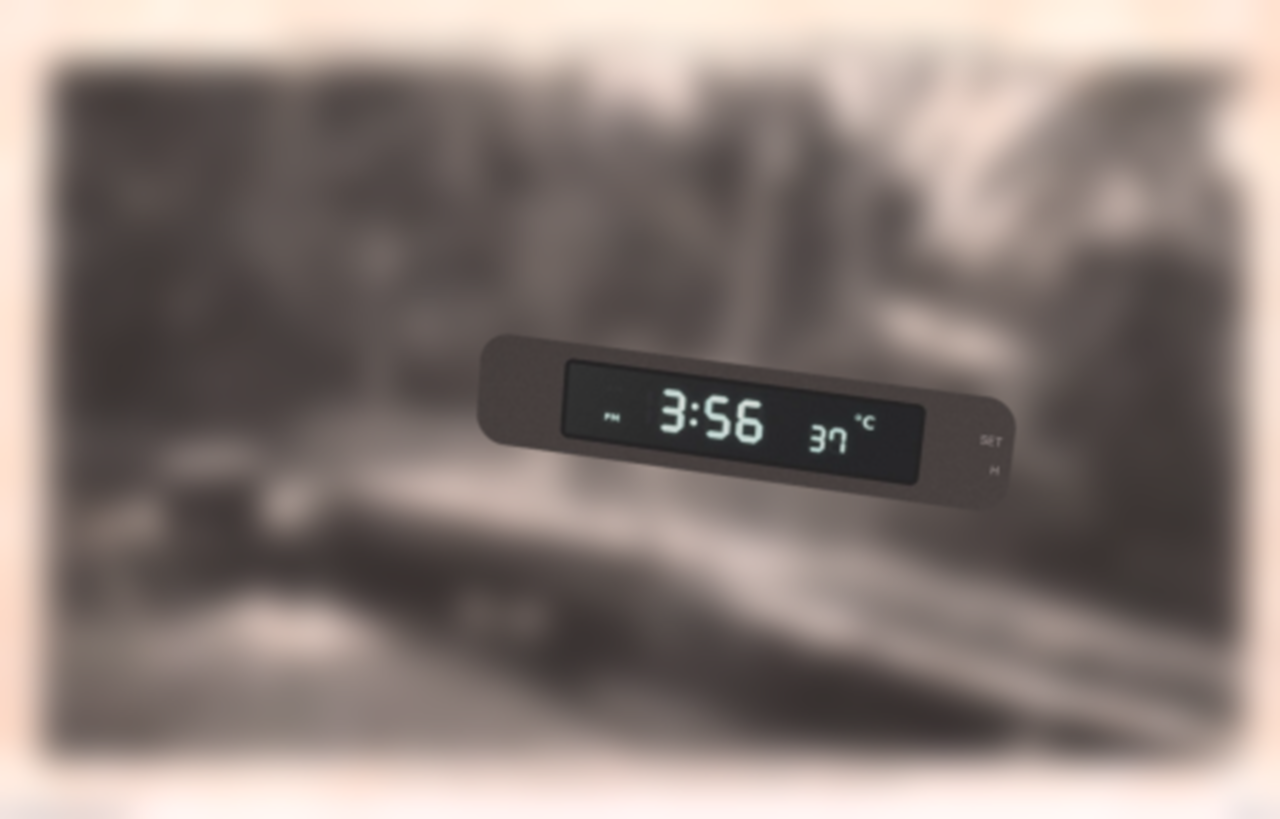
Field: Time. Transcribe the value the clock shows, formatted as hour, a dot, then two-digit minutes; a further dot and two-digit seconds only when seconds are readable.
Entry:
3.56
